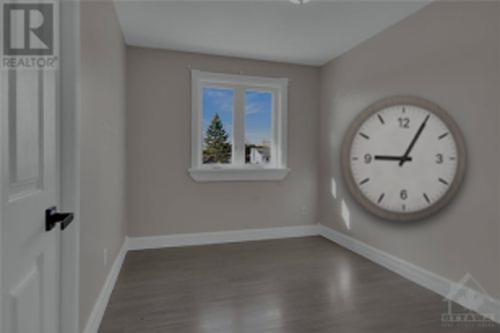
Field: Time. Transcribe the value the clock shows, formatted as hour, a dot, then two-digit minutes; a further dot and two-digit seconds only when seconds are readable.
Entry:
9.05
